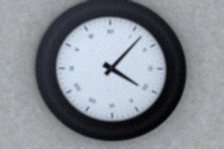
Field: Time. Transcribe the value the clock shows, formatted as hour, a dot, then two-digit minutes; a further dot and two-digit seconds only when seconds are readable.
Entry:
4.07
